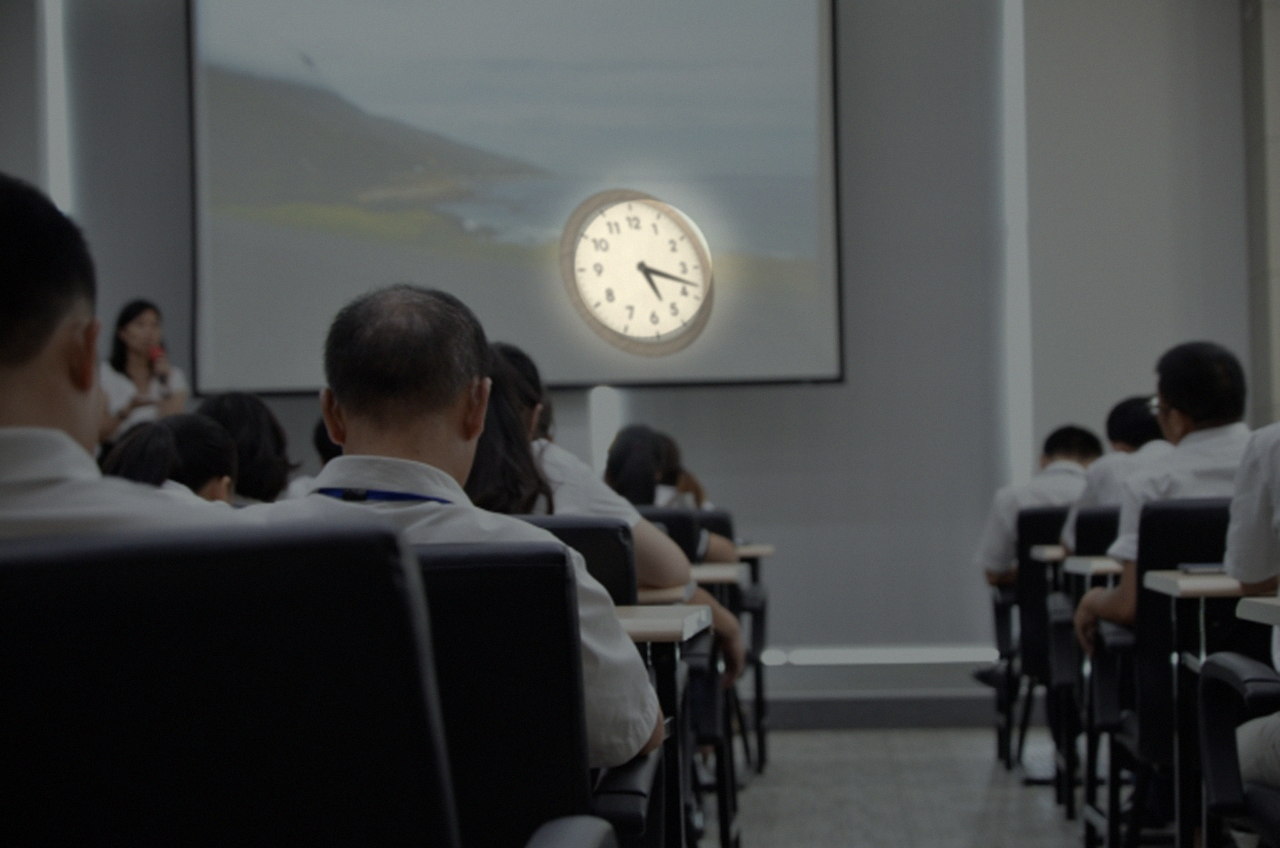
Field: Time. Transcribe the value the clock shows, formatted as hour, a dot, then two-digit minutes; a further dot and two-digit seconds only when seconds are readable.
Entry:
5.18
